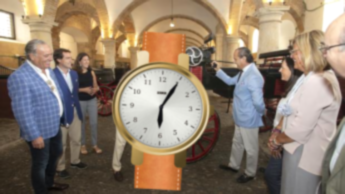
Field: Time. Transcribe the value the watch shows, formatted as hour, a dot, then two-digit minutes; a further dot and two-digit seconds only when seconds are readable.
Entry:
6.05
